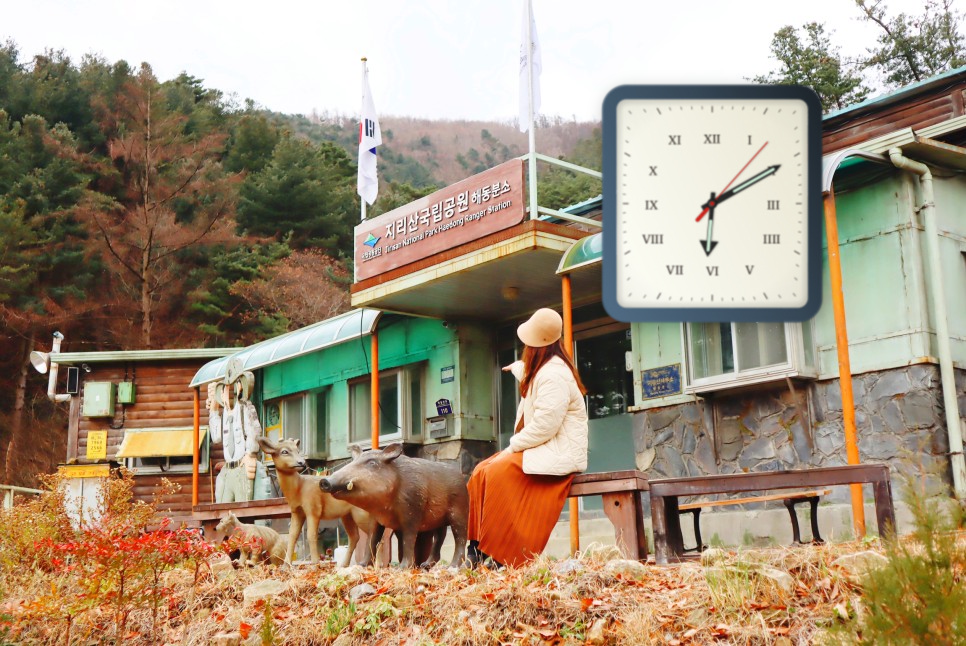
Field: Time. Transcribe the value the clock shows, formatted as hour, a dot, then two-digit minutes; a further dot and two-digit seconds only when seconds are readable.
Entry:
6.10.07
